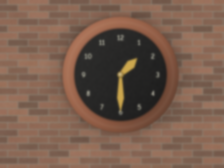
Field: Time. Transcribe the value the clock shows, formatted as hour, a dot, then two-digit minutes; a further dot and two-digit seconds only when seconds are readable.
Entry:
1.30
